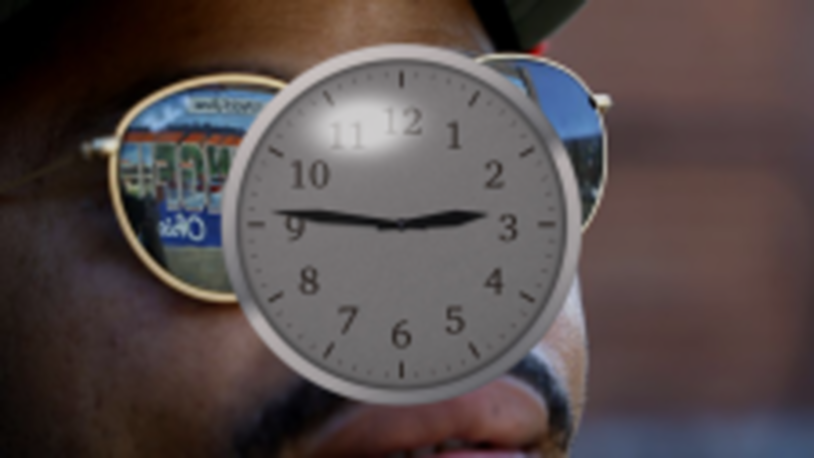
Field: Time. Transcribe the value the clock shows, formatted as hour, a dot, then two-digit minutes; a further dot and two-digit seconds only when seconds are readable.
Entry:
2.46
